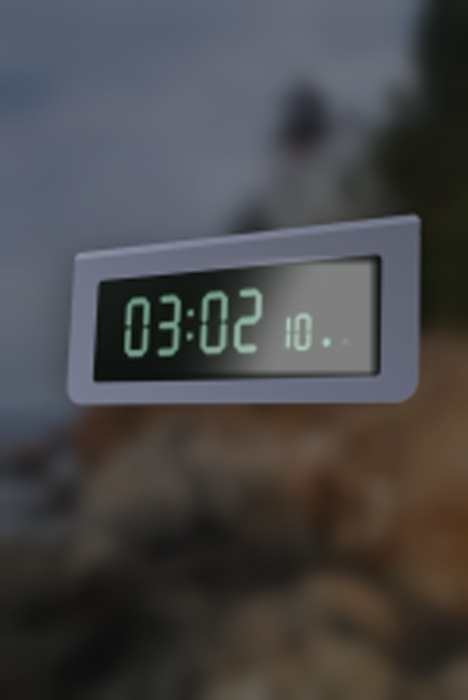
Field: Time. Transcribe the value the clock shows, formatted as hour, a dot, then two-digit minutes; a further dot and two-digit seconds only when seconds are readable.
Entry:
3.02.10
